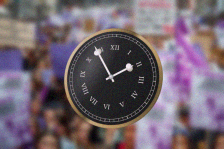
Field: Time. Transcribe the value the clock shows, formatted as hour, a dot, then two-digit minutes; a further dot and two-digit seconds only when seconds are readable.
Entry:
1.54
